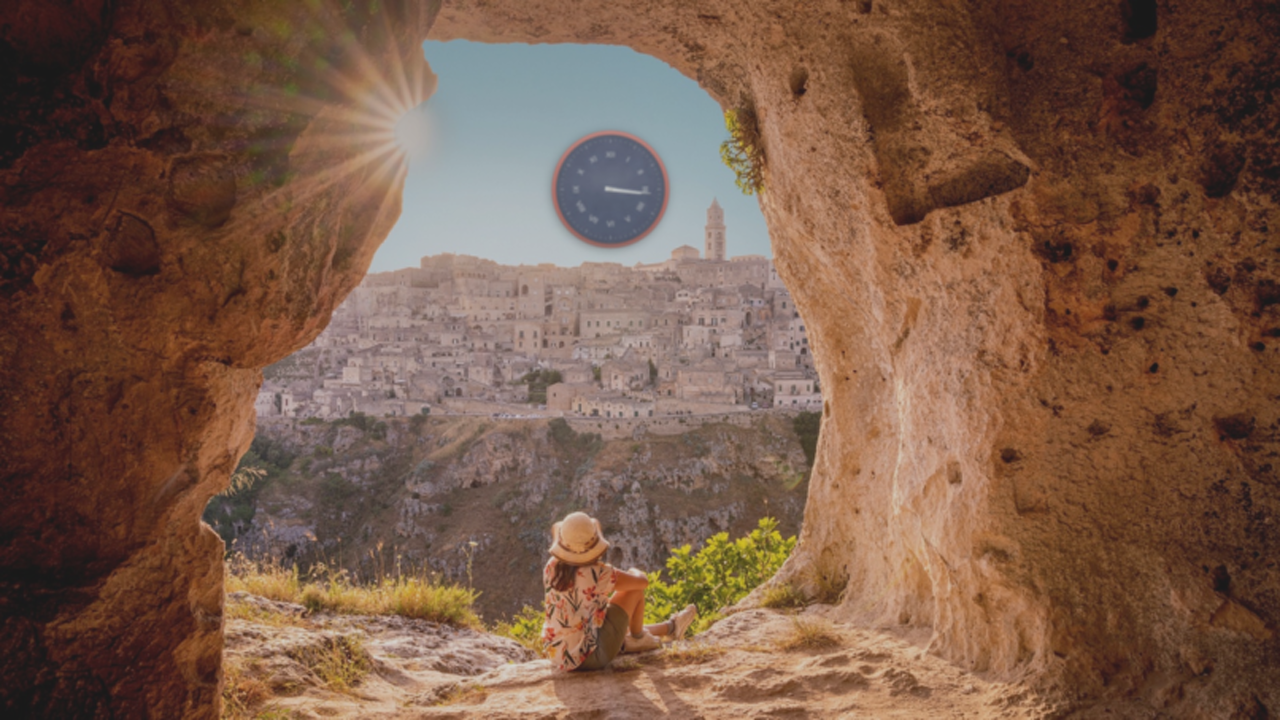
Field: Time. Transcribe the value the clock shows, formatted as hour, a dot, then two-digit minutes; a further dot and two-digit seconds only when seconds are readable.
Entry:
3.16
